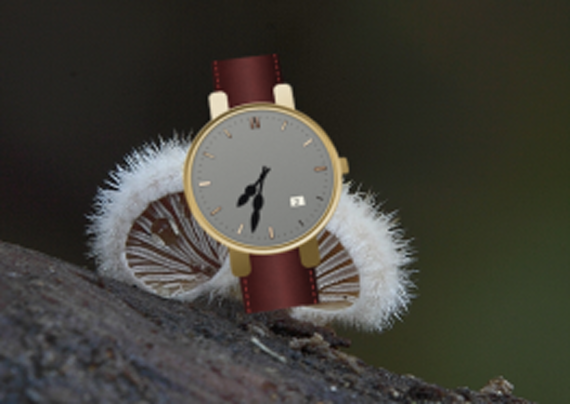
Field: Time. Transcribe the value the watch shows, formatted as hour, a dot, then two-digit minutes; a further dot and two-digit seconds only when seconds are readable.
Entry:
7.33
